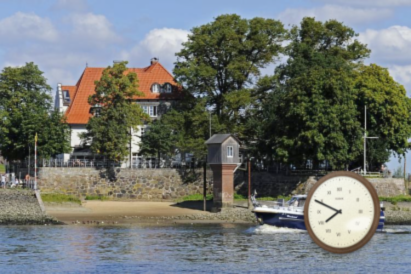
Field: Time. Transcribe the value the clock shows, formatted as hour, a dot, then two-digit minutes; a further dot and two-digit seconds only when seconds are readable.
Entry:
7.49
